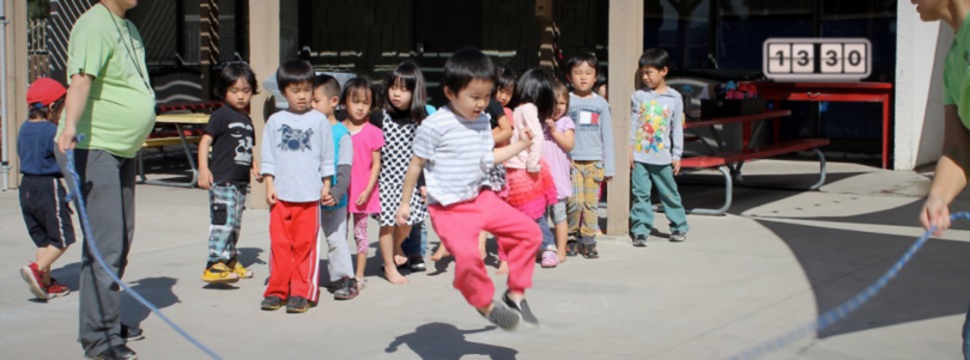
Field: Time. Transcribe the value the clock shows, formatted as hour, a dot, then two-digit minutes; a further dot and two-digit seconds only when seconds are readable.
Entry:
13.30
